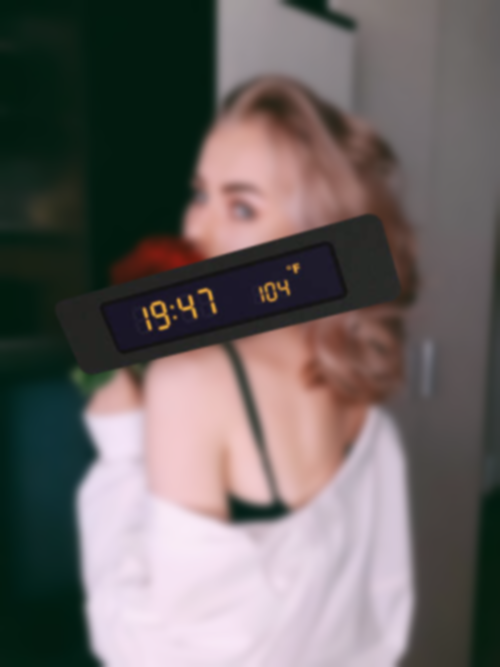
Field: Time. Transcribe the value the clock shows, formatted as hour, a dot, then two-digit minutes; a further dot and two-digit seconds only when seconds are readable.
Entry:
19.47
